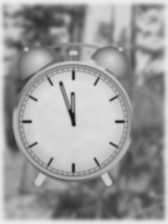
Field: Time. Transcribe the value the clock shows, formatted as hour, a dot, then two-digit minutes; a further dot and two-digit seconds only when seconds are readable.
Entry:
11.57
